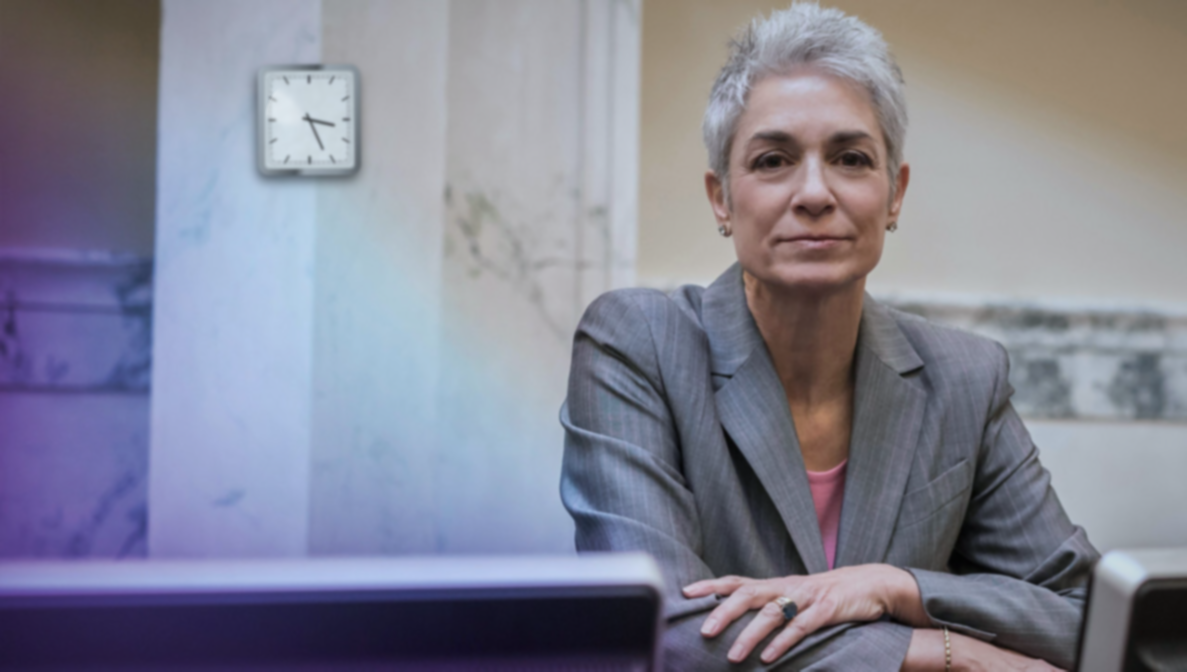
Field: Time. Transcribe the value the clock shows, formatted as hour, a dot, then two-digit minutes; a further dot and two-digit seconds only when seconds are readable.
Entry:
3.26
